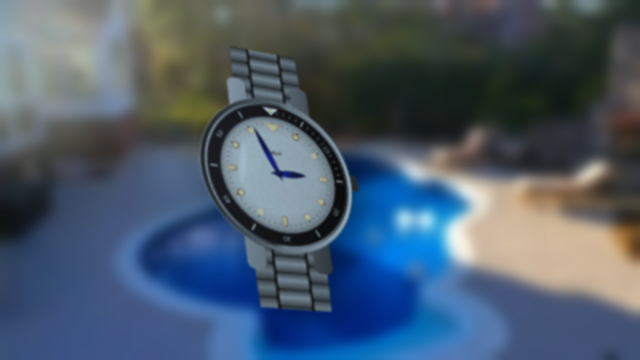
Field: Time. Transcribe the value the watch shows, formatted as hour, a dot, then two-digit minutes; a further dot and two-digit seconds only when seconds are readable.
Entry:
2.56
